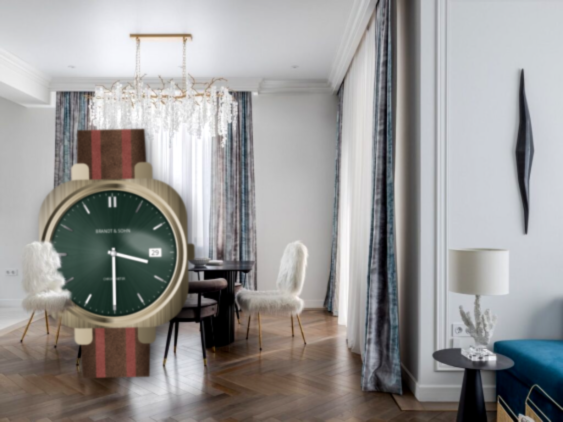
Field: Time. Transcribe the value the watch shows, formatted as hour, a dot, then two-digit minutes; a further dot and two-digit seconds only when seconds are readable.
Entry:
3.30
